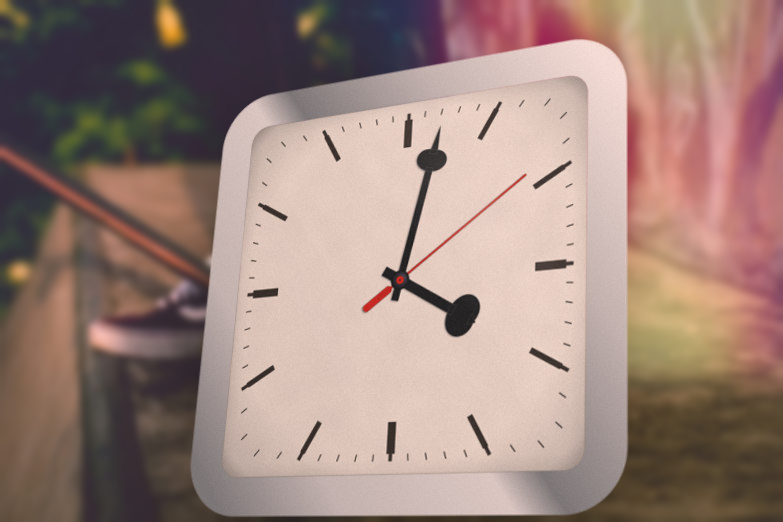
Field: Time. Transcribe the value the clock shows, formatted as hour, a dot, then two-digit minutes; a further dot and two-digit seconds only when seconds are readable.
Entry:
4.02.09
